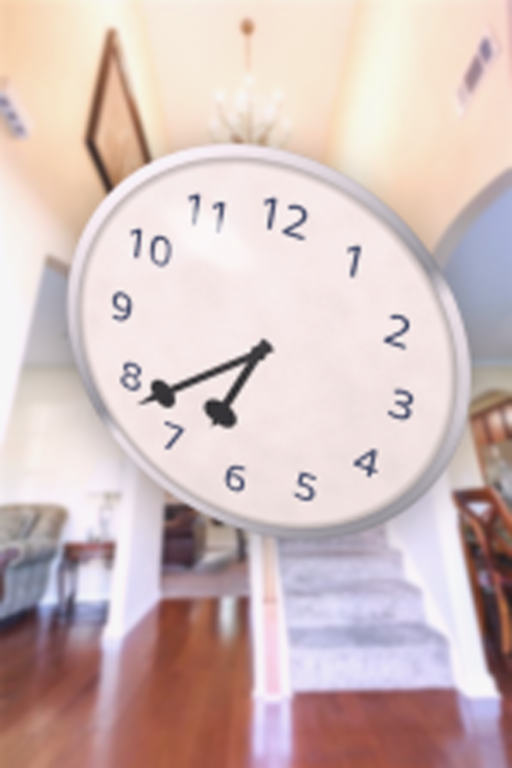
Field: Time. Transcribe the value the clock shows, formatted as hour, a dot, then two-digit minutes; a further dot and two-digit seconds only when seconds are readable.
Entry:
6.38
